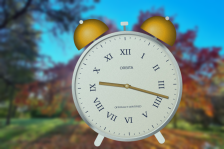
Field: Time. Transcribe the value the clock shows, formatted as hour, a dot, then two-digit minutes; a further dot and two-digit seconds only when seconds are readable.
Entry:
9.18
